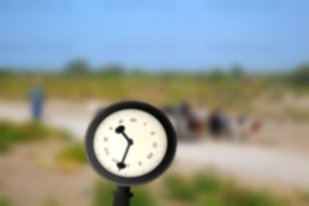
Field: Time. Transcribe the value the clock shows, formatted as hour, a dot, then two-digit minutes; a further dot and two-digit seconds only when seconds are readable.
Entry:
10.32
